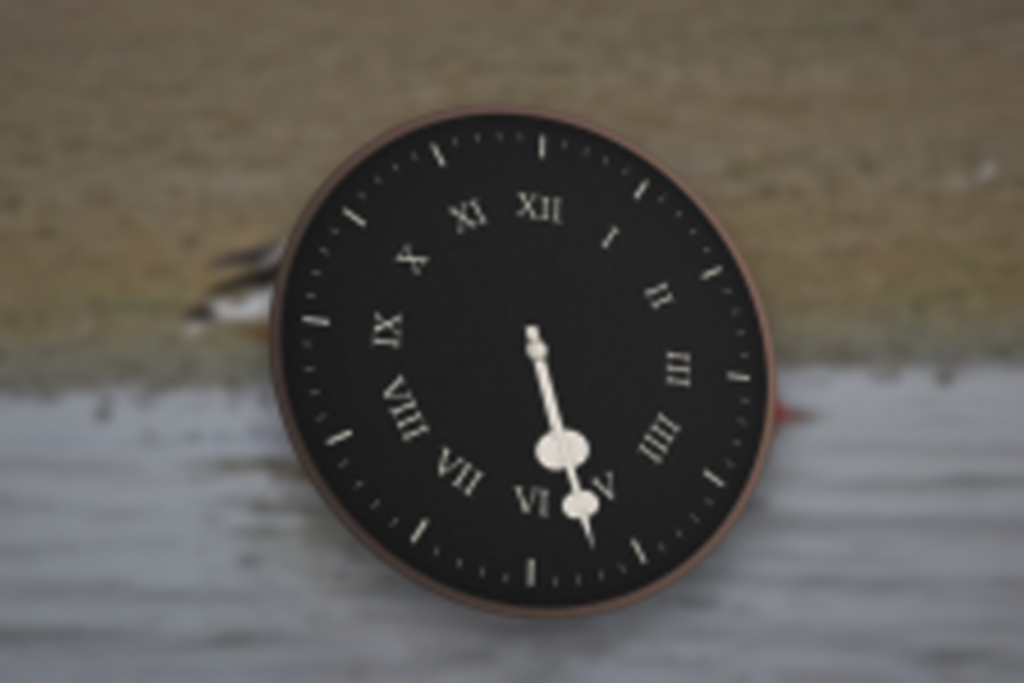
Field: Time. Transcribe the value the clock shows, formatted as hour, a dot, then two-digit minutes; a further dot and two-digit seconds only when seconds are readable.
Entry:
5.27
